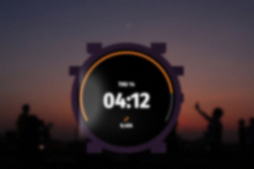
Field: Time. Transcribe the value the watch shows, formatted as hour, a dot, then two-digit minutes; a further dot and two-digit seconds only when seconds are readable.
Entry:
4.12
